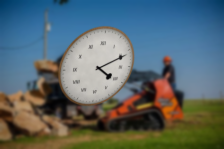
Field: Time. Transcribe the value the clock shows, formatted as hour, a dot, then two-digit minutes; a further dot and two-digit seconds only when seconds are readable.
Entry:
4.11
